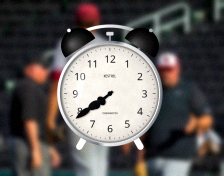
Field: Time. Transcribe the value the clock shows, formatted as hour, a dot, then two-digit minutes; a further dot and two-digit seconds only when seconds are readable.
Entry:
7.39
